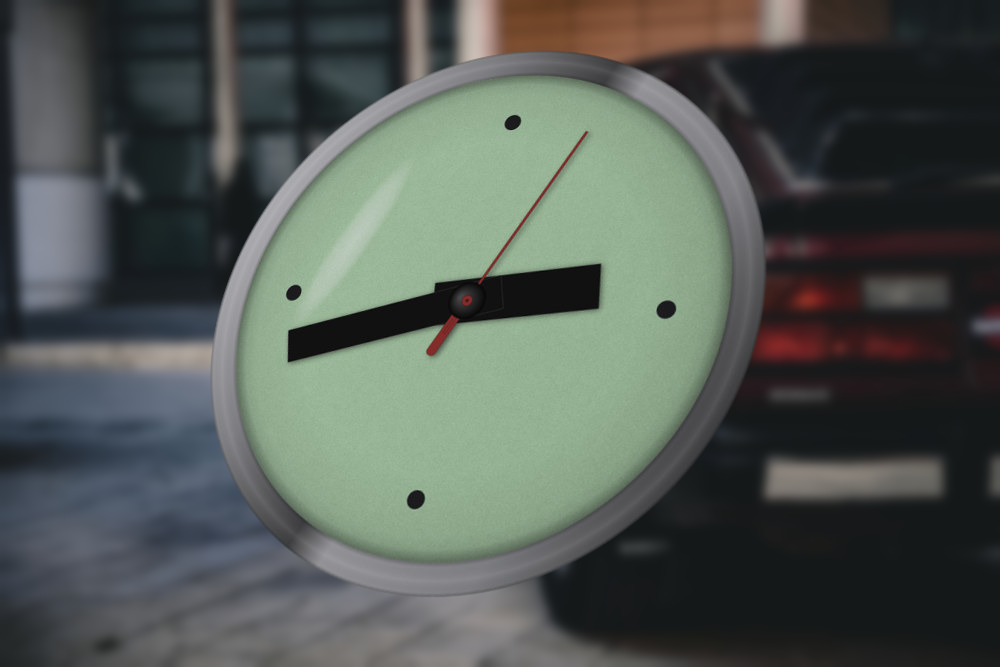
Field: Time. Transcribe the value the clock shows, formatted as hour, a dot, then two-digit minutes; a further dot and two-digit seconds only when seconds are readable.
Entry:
2.42.04
